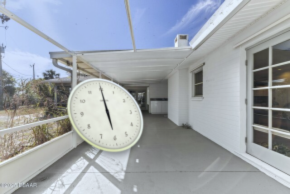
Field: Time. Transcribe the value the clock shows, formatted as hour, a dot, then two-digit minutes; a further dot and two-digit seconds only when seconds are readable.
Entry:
6.00
